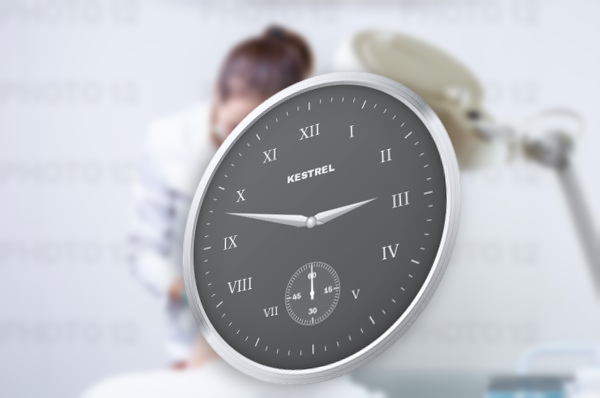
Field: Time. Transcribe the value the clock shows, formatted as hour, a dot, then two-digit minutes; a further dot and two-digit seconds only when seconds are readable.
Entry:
2.48
